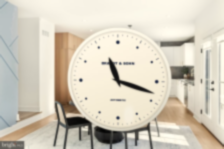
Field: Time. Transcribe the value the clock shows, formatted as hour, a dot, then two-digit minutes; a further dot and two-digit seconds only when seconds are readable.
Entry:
11.18
